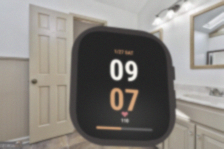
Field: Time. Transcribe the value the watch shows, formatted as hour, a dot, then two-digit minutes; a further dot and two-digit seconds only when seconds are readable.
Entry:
9.07
